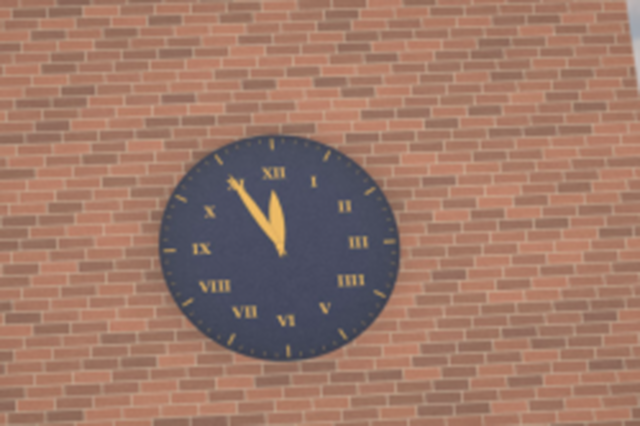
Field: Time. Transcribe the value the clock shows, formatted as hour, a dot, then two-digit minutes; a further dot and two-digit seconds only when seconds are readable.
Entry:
11.55
